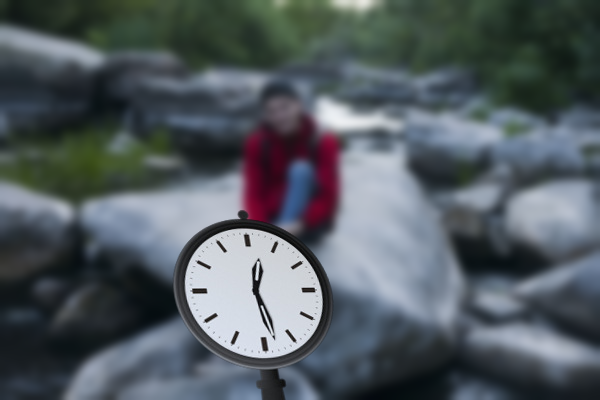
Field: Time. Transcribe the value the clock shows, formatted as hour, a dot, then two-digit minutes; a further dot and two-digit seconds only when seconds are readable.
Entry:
12.28
